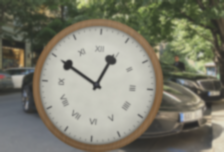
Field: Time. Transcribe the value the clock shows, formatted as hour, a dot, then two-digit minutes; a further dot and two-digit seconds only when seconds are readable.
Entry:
12.50
